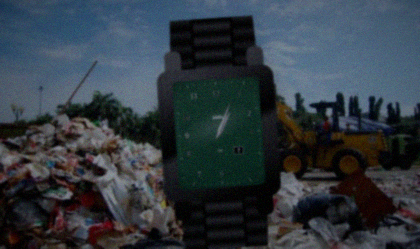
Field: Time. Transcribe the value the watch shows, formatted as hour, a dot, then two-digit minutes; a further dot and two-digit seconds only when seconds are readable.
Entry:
1.04
